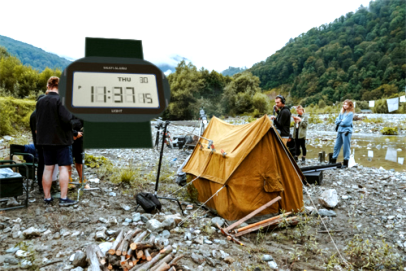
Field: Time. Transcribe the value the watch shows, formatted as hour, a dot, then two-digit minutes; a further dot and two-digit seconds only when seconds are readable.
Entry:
11.37.15
